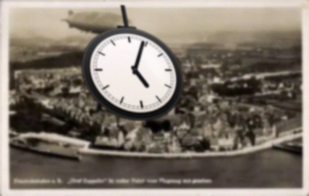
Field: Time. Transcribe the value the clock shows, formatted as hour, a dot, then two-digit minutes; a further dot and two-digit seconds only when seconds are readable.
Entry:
5.04
